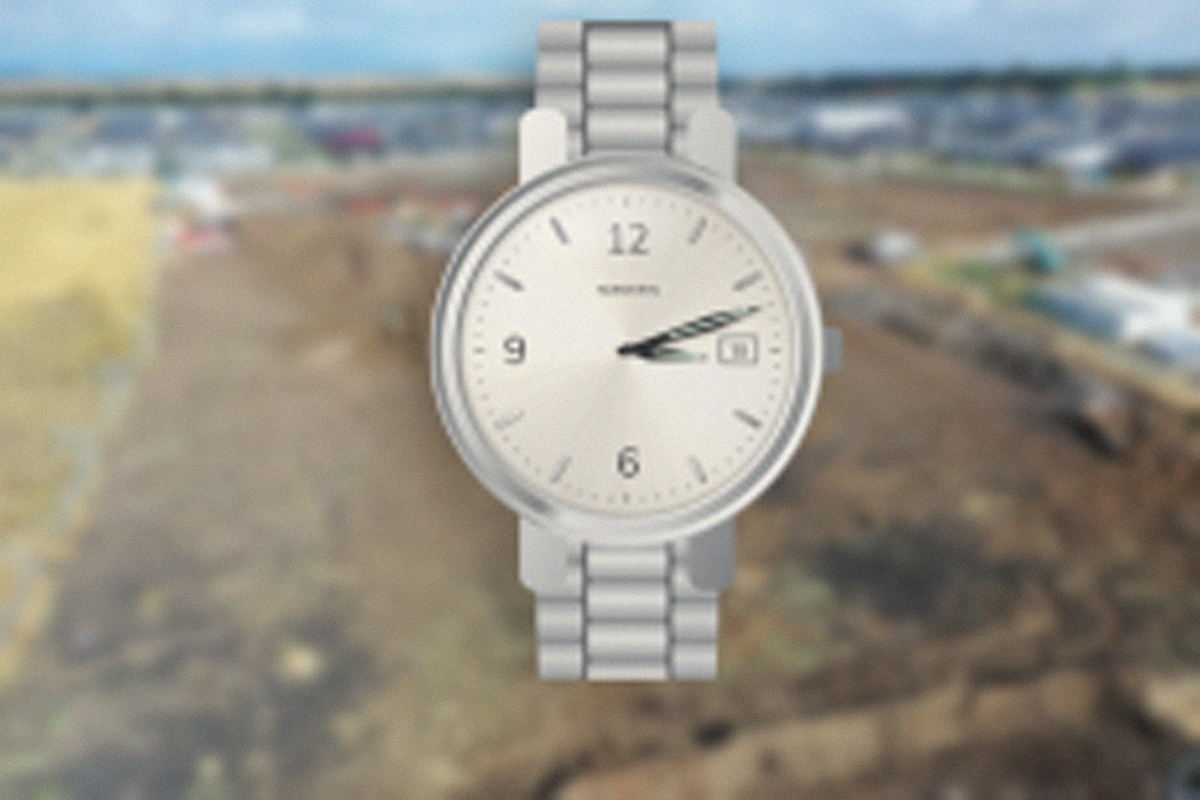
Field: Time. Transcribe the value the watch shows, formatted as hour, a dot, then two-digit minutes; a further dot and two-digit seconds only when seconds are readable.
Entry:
3.12
